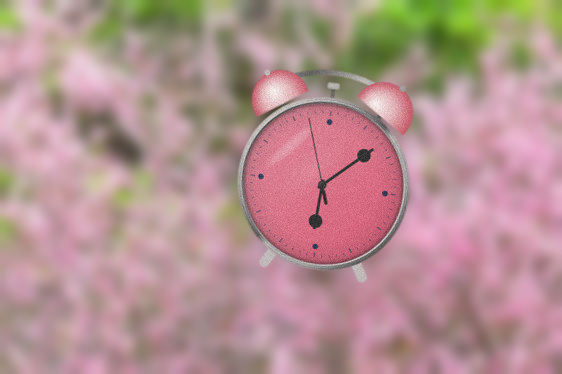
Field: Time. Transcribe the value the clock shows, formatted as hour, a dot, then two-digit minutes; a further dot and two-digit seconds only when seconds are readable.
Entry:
6.07.57
